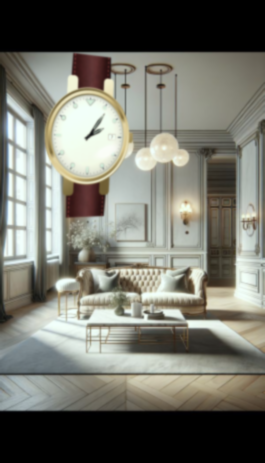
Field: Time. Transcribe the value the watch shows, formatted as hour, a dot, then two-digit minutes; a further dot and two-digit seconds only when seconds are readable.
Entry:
2.06
